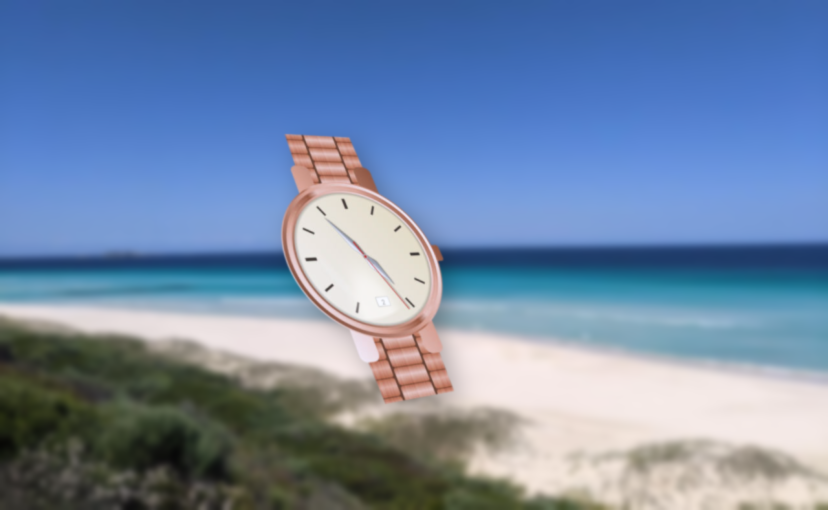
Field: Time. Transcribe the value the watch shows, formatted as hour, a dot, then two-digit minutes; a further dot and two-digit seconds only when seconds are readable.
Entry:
4.54.26
